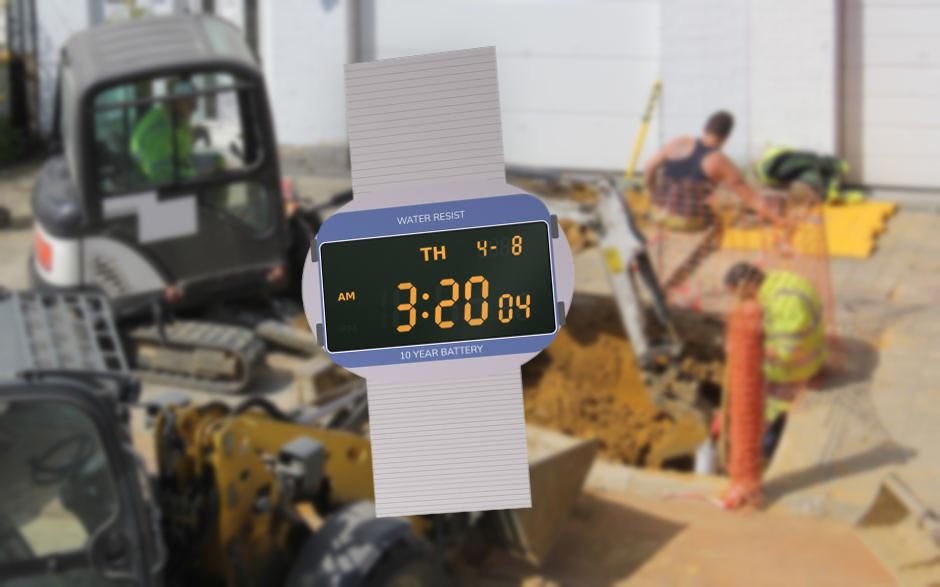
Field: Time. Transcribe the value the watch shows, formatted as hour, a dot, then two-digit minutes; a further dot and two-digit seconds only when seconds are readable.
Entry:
3.20.04
